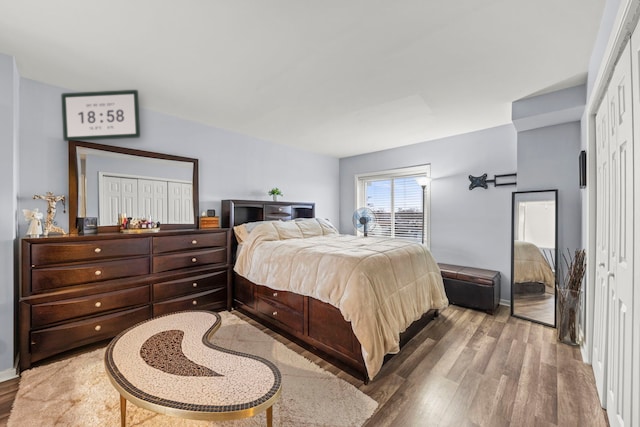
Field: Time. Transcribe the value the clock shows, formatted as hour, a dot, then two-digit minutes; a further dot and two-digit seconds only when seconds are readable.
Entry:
18.58
